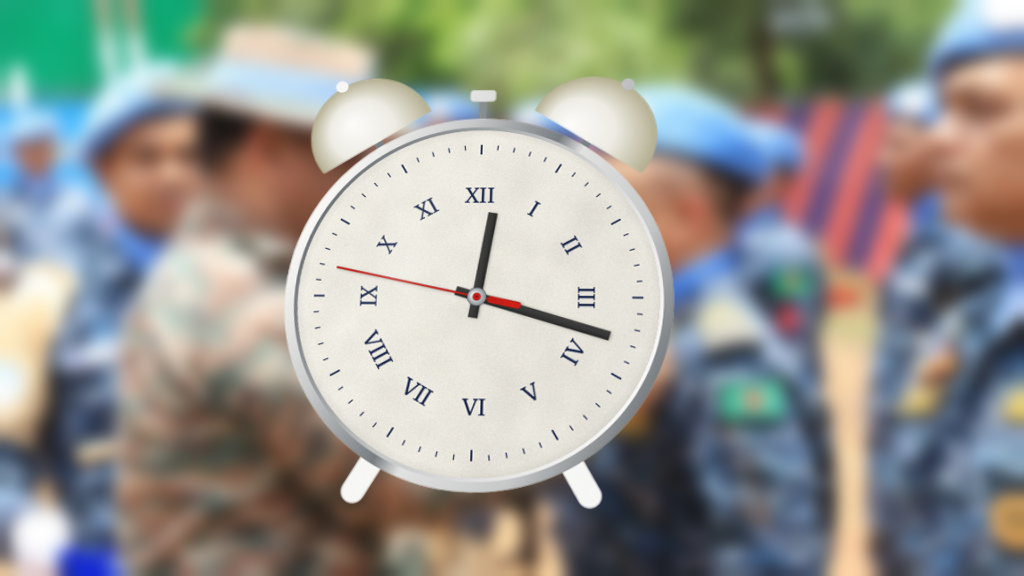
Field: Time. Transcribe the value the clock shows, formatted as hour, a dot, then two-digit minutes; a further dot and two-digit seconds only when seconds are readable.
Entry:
12.17.47
